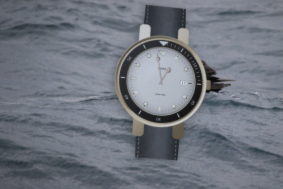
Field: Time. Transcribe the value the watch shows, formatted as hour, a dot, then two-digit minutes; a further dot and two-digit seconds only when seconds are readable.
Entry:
12.58
